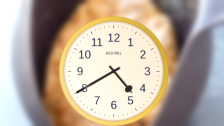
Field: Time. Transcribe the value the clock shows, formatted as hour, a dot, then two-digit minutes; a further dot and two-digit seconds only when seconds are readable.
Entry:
4.40
